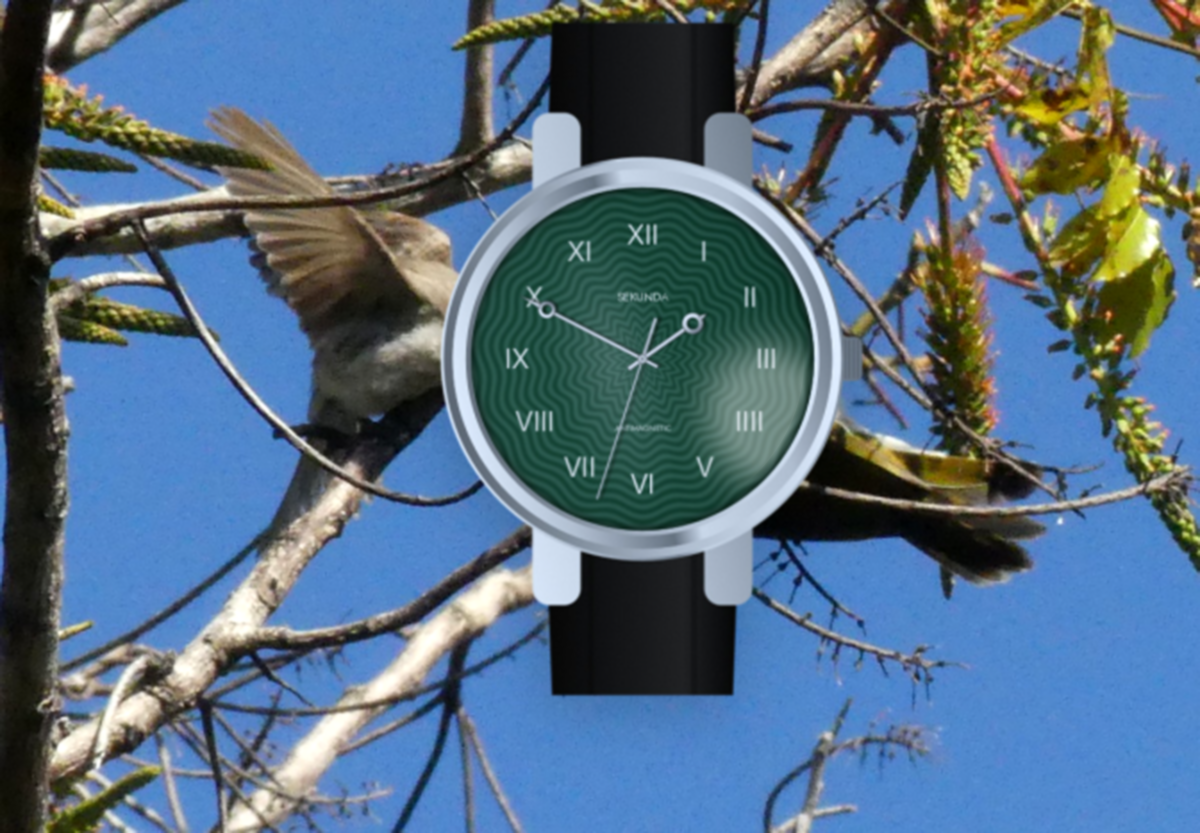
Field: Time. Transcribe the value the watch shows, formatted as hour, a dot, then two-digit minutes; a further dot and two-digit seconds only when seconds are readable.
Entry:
1.49.33
